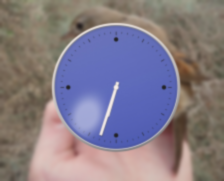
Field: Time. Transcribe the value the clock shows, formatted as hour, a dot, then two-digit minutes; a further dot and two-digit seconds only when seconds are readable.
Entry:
6.33
